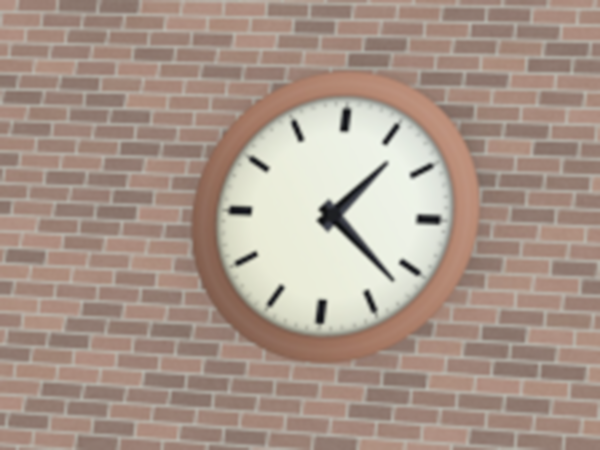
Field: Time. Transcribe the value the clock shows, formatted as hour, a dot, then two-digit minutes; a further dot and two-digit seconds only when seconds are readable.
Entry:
1.22
